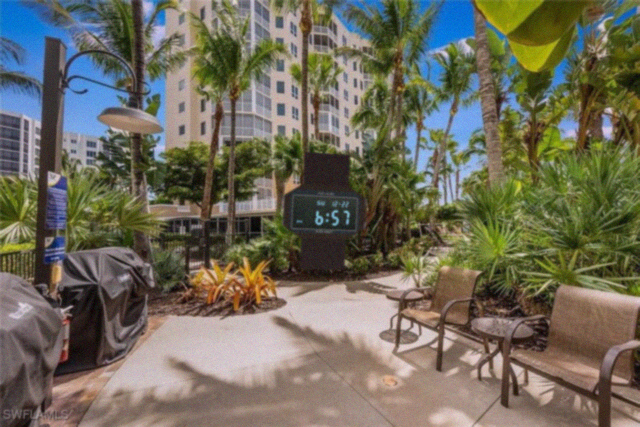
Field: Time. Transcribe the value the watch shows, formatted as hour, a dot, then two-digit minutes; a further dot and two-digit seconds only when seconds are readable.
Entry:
6.57
